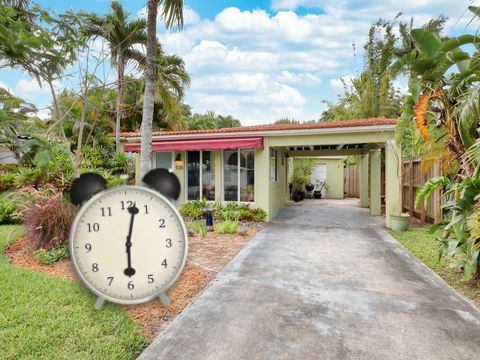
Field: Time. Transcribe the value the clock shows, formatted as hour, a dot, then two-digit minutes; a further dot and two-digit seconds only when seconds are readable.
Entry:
6.02
